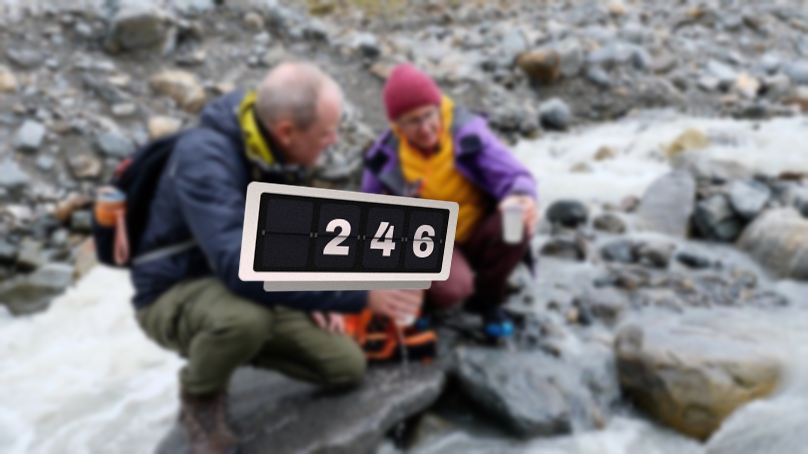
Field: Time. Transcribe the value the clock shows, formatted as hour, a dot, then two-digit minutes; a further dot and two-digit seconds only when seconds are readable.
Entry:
2.46
